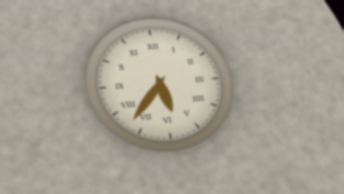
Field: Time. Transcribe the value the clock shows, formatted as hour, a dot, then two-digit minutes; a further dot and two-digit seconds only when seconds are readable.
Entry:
5.37
